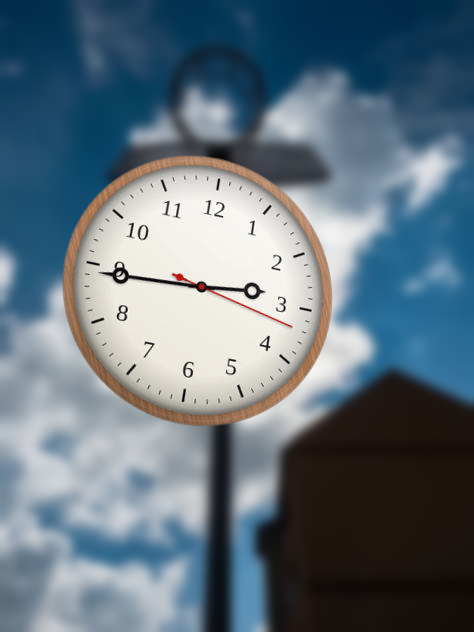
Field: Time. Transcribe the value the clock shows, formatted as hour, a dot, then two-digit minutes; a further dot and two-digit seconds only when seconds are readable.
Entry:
2.44.17
